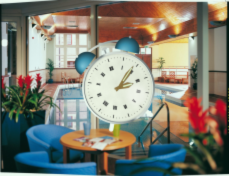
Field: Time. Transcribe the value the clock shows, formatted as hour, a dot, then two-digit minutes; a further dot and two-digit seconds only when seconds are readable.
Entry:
3.09
